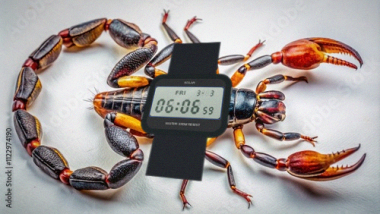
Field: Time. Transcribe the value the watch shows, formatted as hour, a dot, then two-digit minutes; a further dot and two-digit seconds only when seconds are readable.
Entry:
6.06.59
